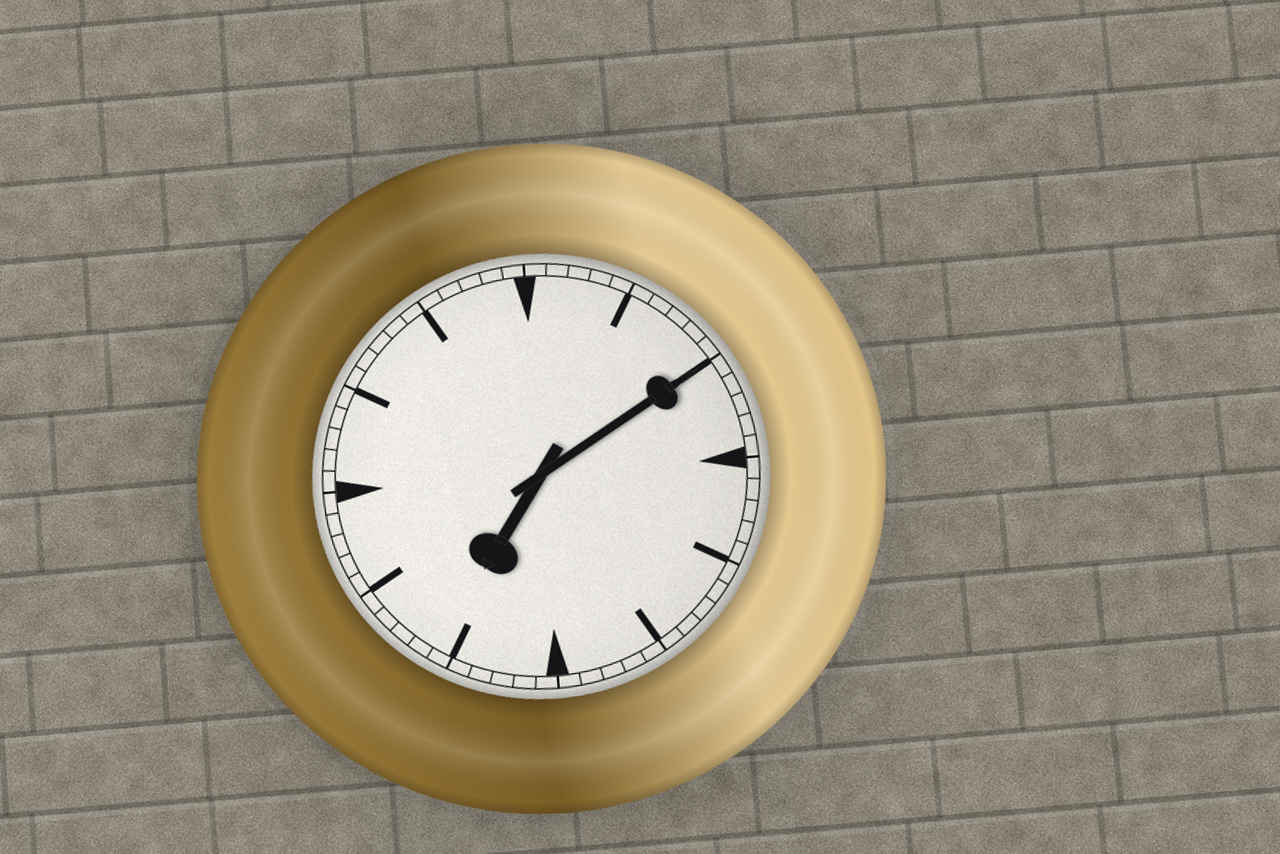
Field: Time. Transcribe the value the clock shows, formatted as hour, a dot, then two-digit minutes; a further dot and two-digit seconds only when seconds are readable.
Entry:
7.10
